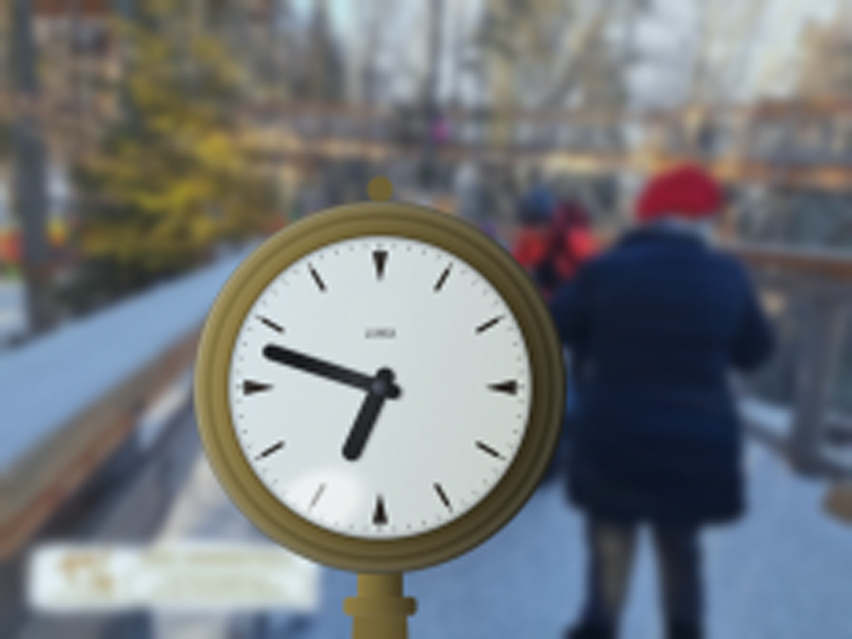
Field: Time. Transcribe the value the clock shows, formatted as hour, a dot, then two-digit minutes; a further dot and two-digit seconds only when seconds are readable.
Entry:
6.48
